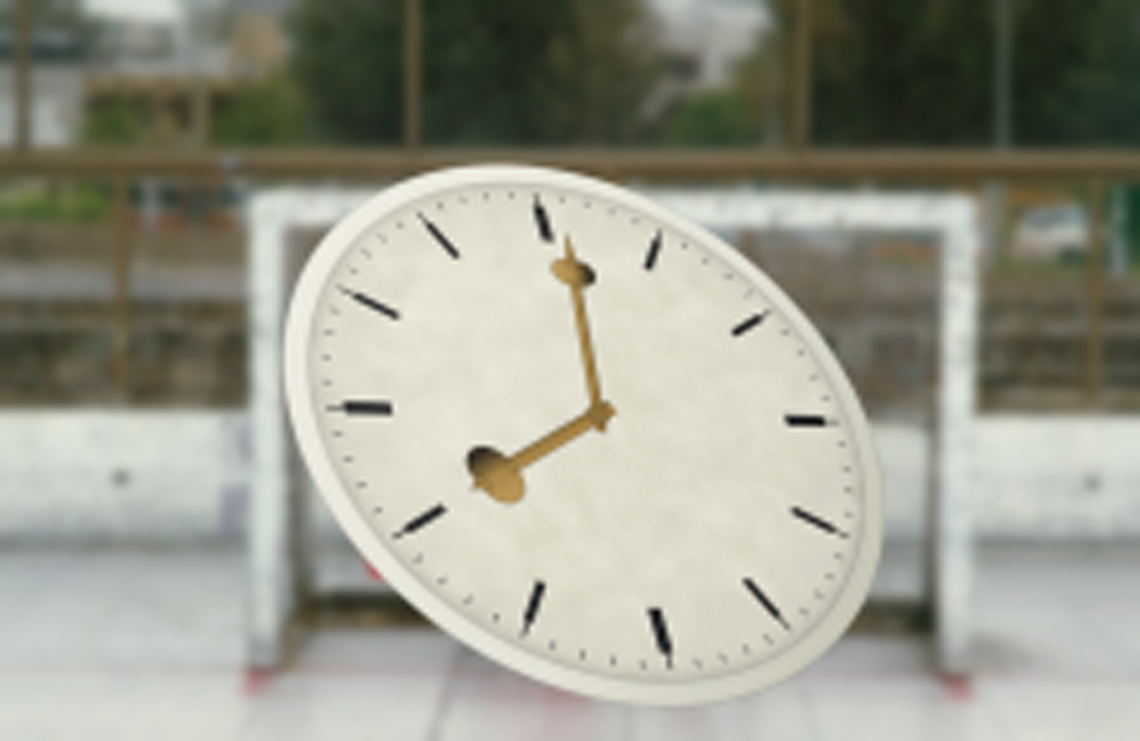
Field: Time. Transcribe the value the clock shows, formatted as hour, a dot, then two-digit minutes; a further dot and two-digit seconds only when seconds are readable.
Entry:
8.01
